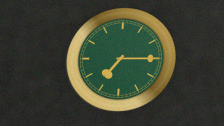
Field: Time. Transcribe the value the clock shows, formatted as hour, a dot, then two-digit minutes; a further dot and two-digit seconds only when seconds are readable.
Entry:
7.15
